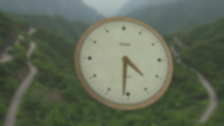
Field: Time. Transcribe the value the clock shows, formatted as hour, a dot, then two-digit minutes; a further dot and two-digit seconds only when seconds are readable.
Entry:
4.31
